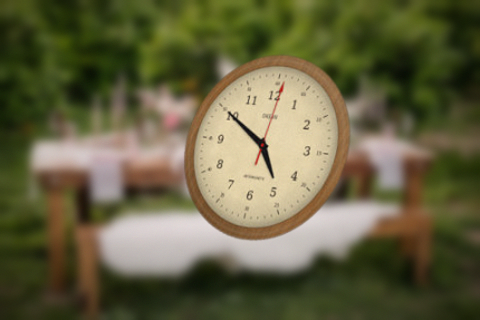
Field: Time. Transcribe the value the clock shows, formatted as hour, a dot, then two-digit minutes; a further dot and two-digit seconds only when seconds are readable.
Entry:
4.50.01
